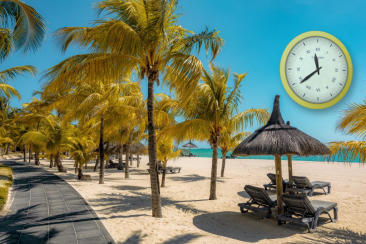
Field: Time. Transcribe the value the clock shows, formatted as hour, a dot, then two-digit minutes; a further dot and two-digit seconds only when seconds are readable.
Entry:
11.39
